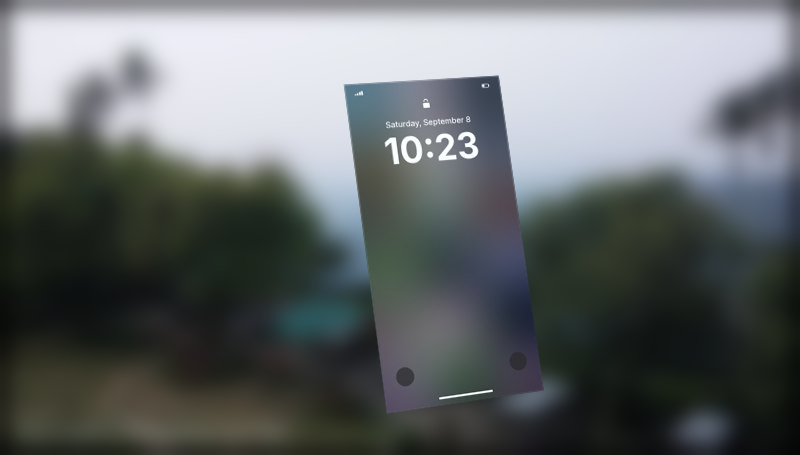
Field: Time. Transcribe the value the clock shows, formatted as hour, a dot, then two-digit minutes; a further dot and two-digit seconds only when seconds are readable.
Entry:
10.23
